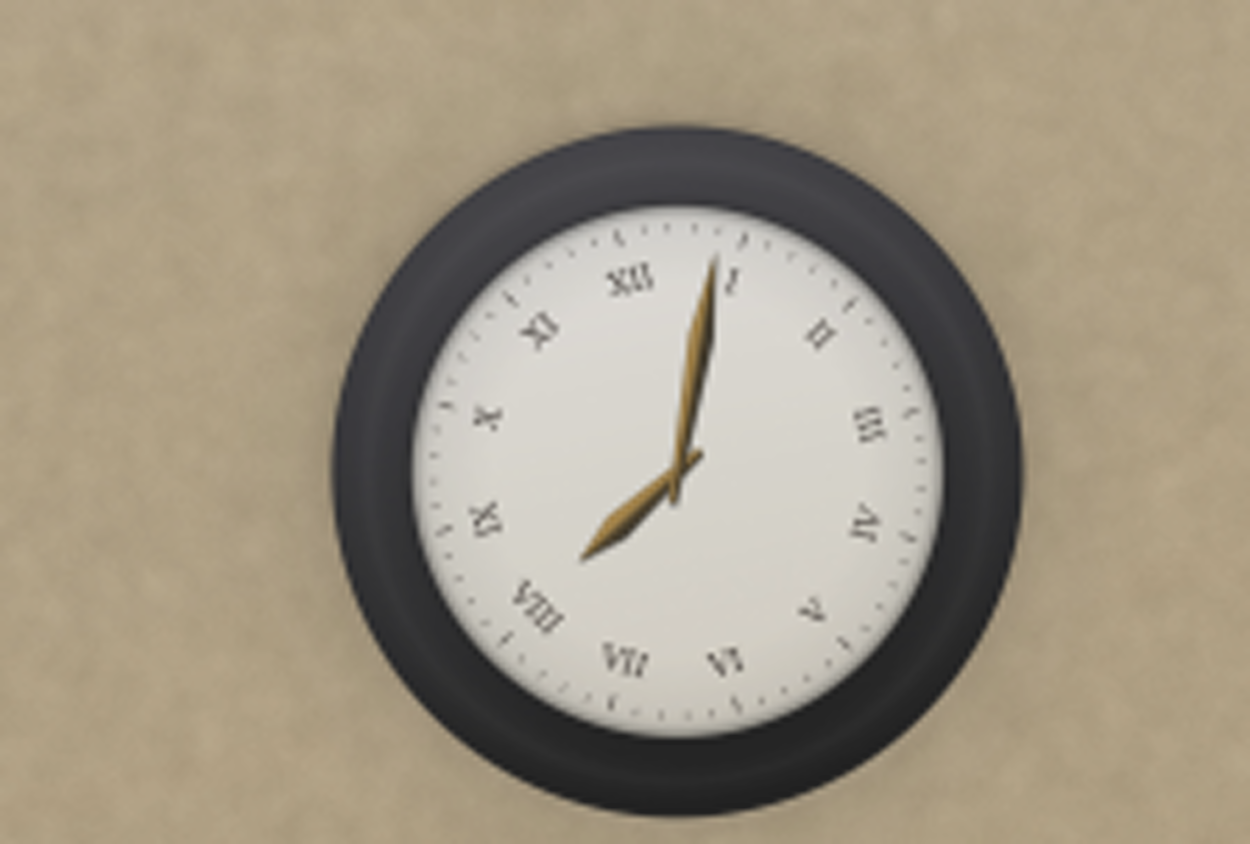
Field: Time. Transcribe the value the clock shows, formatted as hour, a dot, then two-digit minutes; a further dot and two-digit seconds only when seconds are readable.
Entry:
8.04
